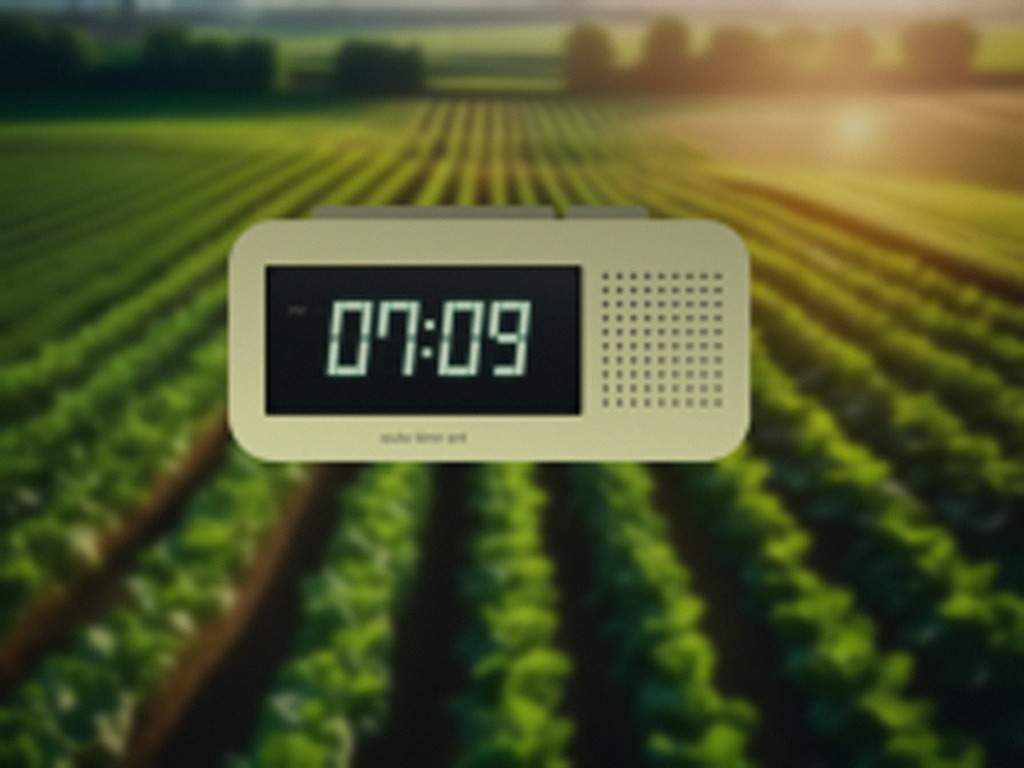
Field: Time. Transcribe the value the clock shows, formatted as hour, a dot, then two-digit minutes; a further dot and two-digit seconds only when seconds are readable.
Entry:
7.09
